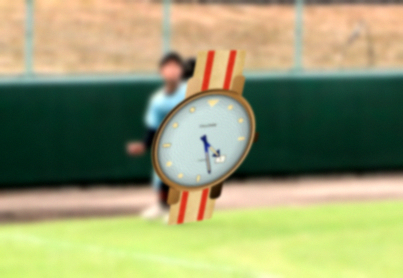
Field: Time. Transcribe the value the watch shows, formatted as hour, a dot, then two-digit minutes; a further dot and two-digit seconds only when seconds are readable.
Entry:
4.27
